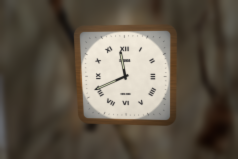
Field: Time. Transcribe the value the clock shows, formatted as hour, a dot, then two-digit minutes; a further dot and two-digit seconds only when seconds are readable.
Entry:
11.41
